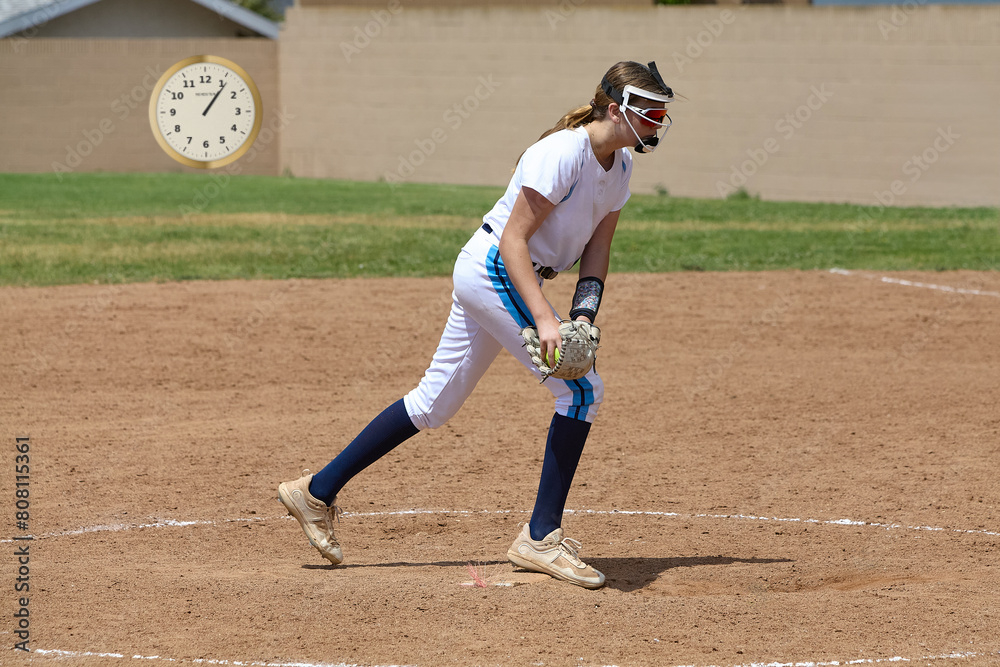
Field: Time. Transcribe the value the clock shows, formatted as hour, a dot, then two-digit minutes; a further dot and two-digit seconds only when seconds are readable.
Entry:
1.06
